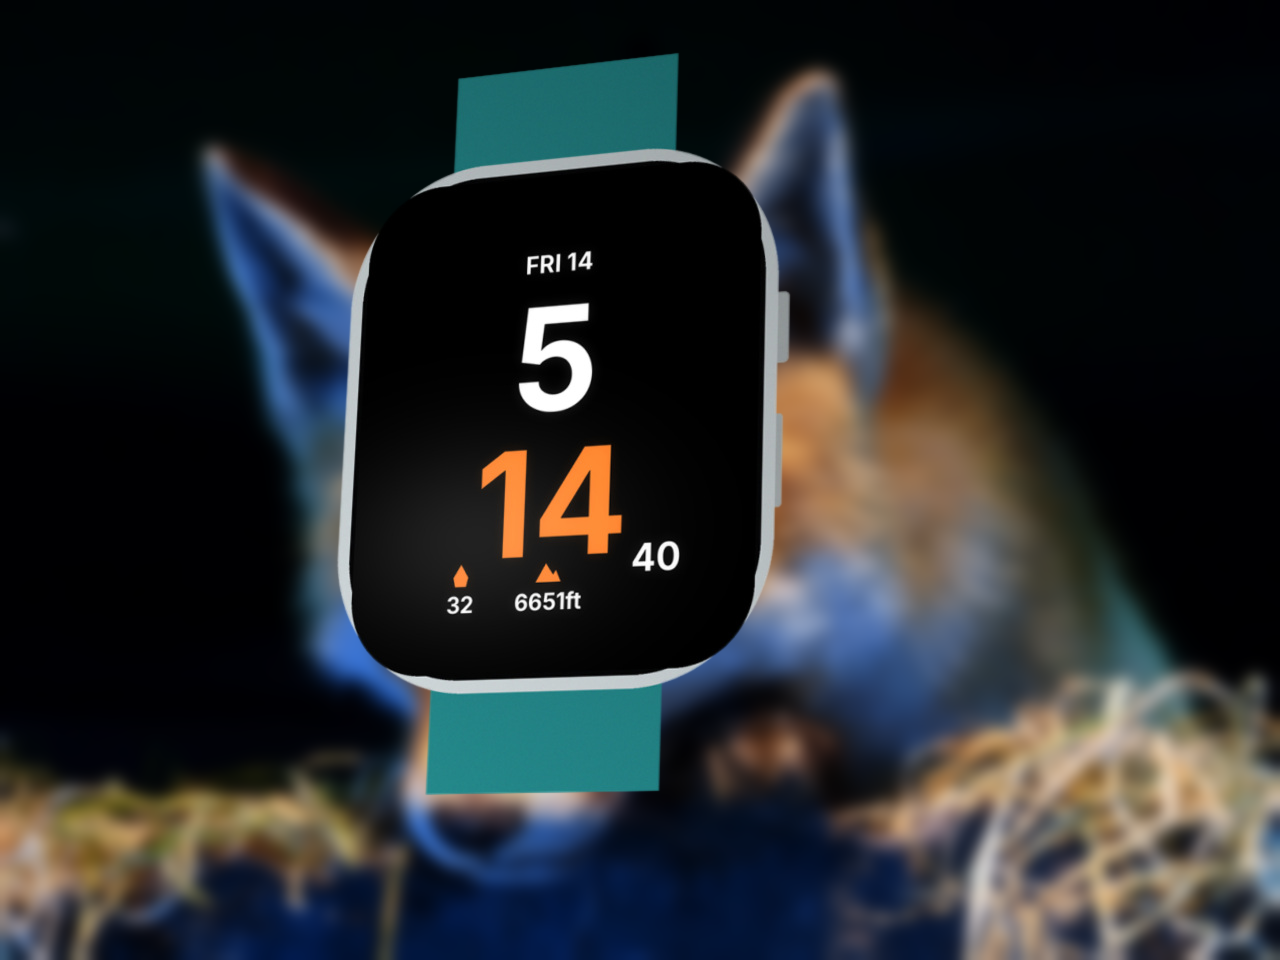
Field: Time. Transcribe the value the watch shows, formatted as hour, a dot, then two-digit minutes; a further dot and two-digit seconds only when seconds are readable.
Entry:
5.14.40
